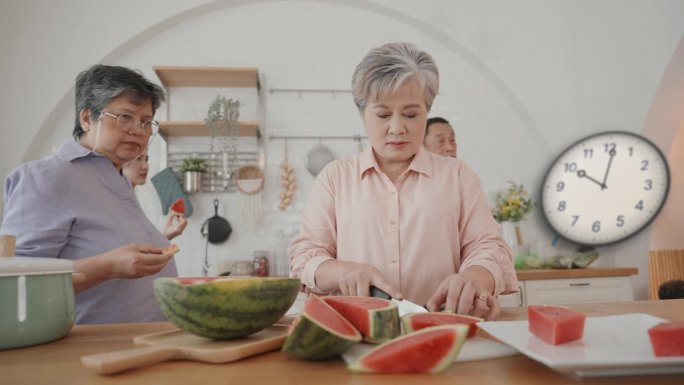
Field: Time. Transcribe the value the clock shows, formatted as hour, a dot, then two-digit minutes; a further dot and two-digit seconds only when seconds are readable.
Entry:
10.01
